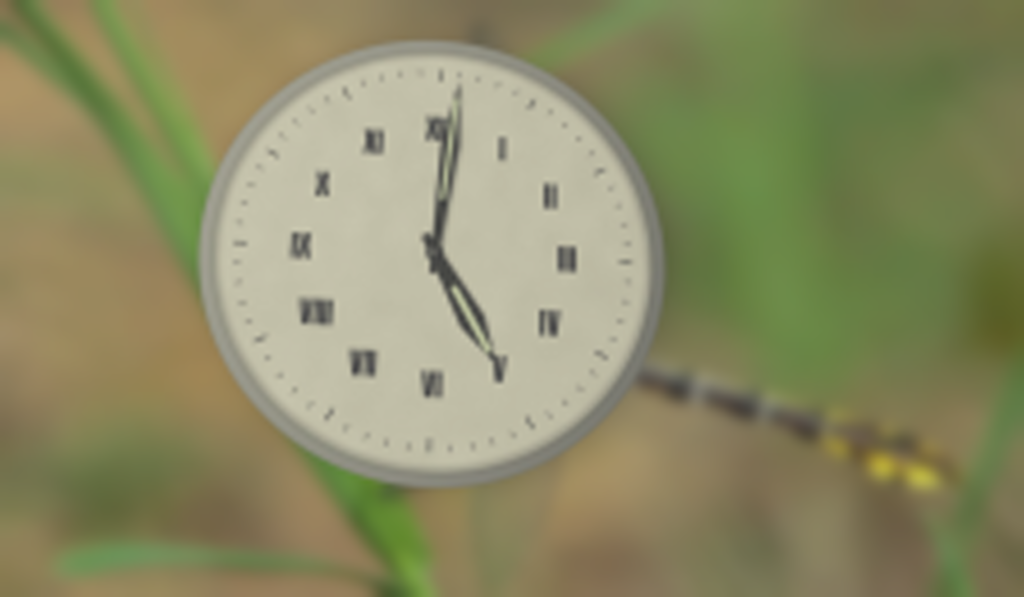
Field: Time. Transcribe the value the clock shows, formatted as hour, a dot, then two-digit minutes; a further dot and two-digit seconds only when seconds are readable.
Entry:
5.01
